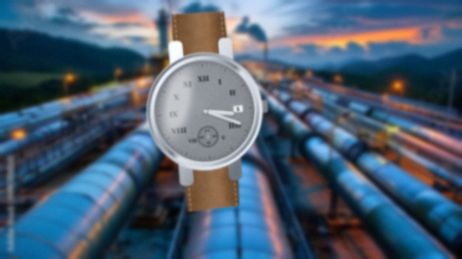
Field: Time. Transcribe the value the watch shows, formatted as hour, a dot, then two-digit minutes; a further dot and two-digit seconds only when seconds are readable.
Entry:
3.19
